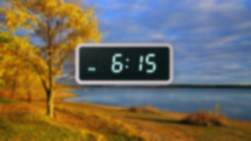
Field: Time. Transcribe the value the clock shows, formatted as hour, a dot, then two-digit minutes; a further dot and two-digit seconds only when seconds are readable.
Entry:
6.15
